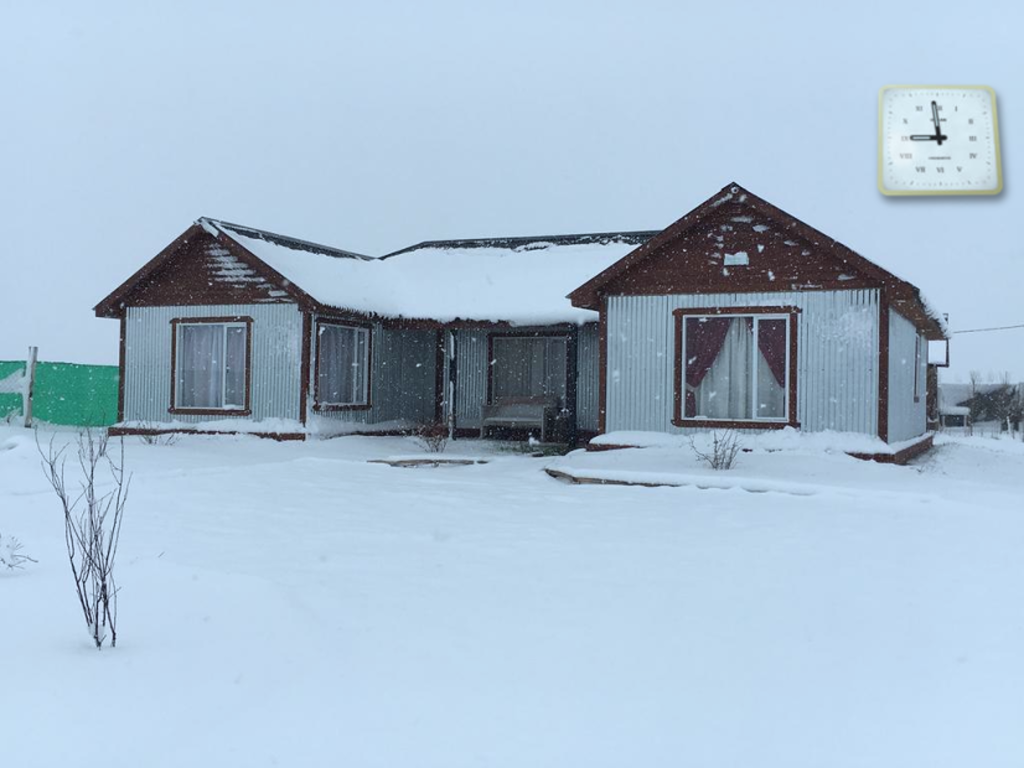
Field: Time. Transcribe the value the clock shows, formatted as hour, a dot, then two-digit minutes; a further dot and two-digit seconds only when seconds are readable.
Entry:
8.59
